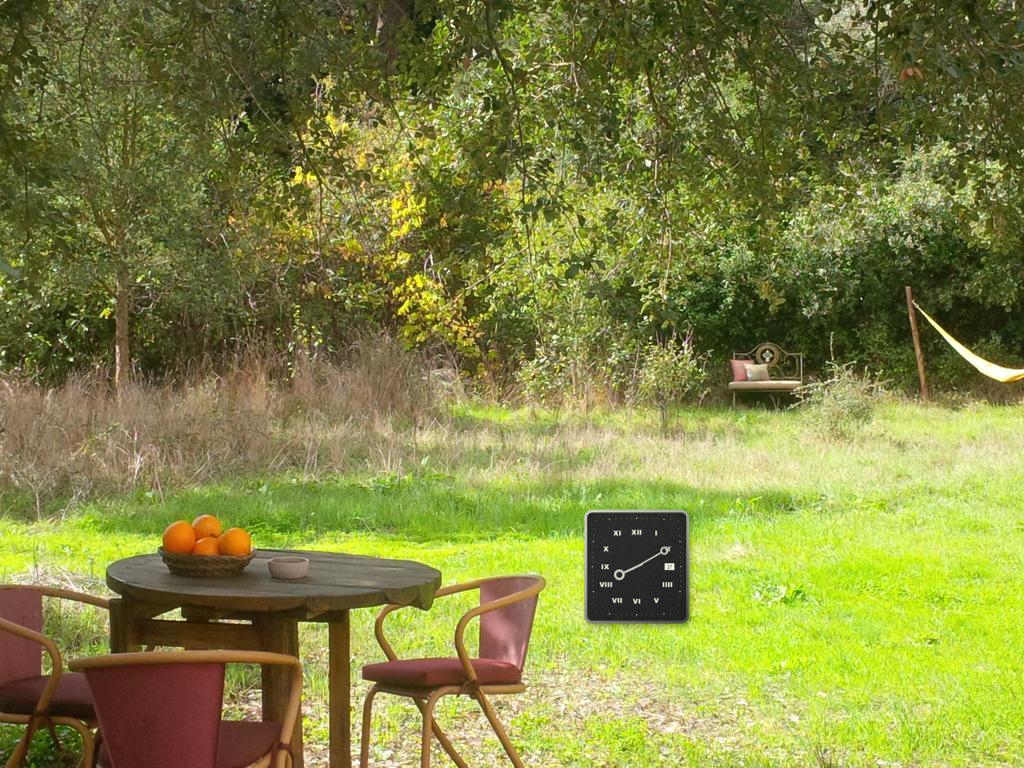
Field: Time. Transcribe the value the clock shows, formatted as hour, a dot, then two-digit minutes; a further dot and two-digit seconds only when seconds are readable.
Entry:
8.10
